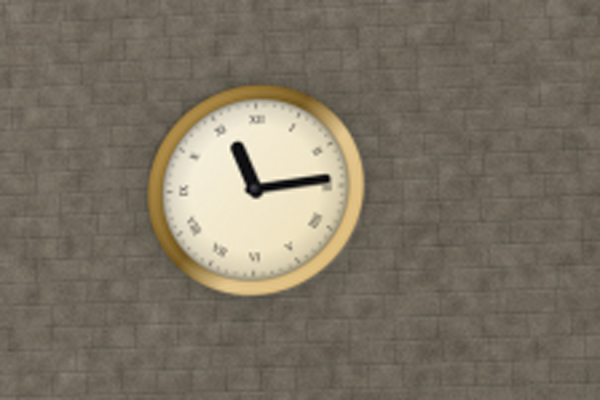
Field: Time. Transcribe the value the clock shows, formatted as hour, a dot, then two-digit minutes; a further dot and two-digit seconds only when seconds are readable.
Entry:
11.14
